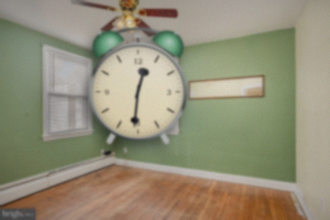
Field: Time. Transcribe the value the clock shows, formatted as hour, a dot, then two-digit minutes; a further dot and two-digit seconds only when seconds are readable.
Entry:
12.31
